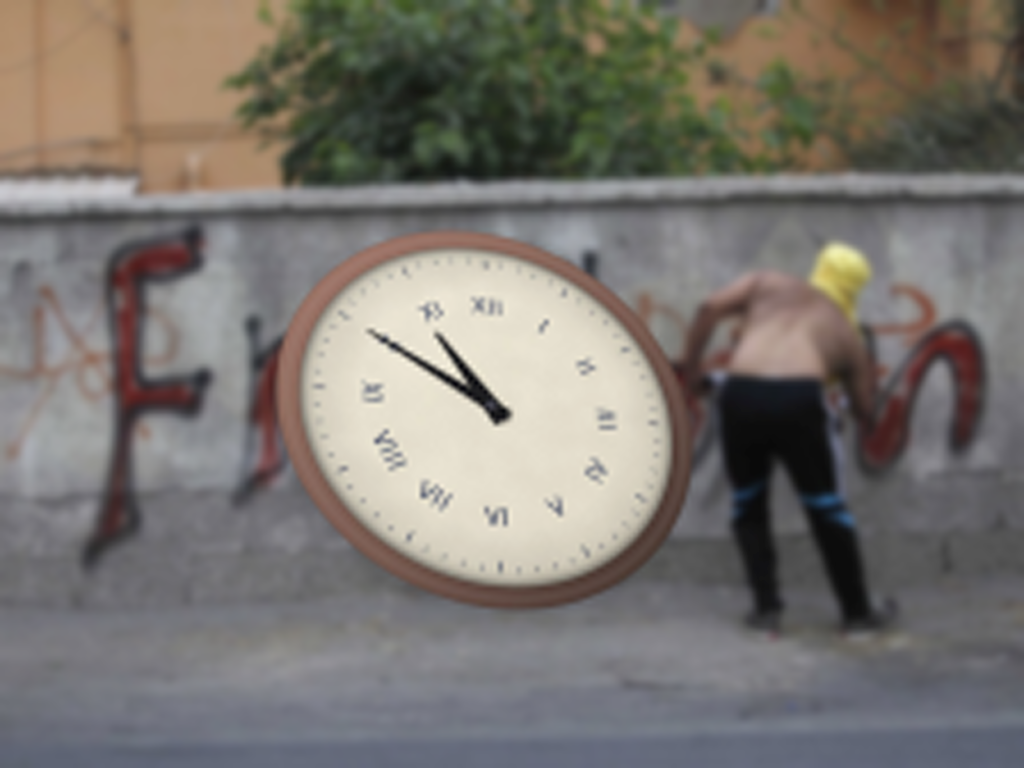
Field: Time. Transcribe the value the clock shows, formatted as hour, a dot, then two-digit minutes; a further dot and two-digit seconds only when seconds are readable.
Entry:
10.50
